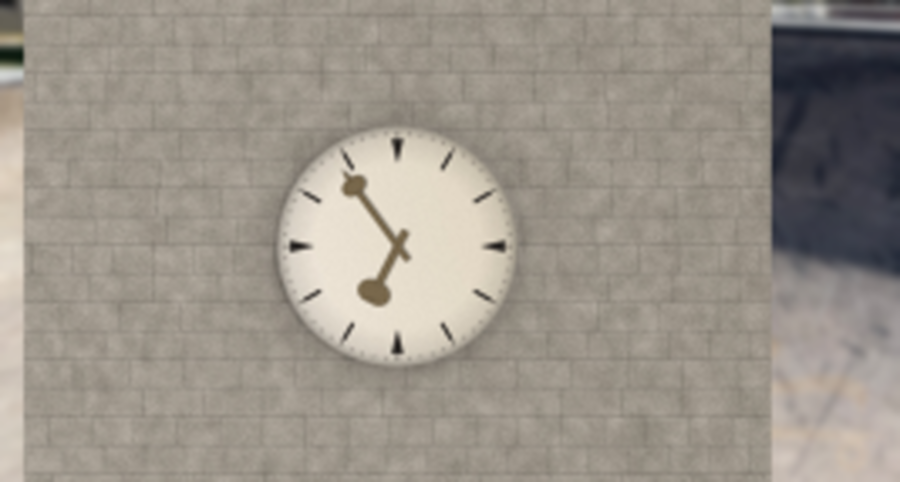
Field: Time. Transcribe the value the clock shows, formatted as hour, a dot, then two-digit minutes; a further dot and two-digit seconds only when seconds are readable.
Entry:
6.54
